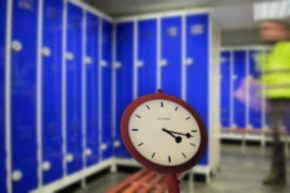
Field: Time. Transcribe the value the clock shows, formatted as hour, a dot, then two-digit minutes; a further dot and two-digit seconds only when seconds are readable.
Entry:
4.17
